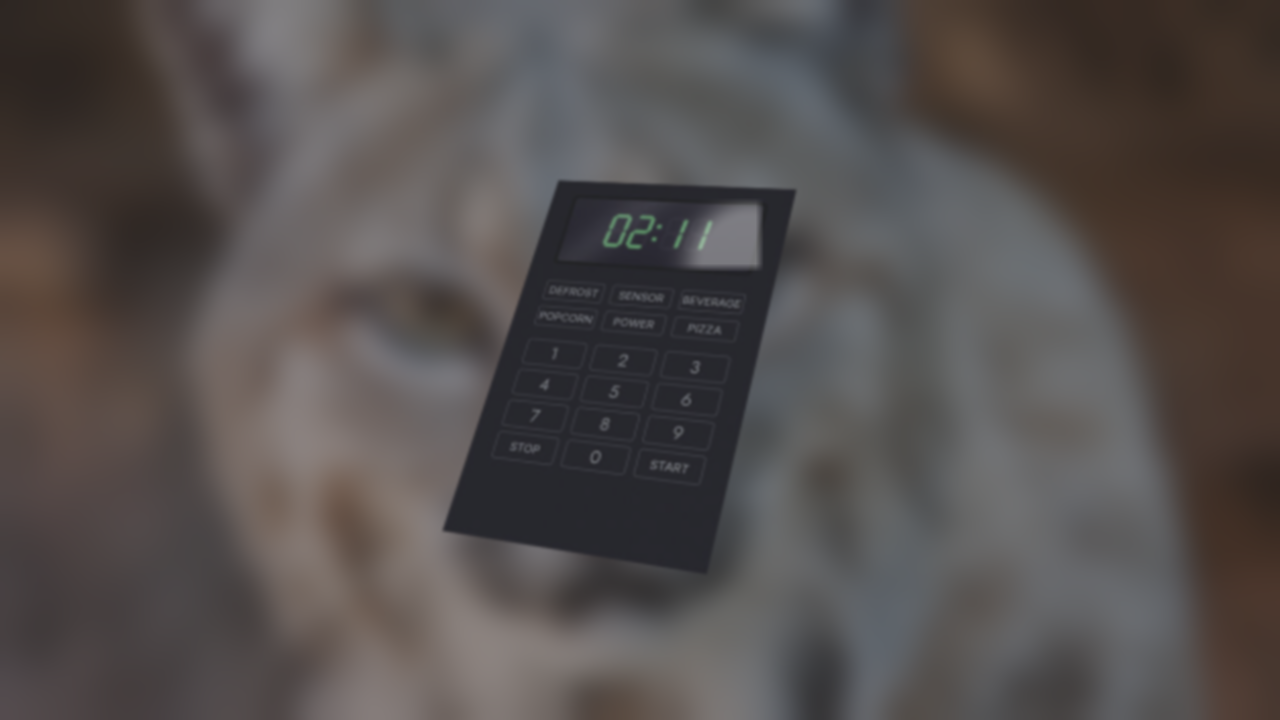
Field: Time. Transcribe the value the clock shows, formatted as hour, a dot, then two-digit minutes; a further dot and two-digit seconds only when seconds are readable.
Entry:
2.11
